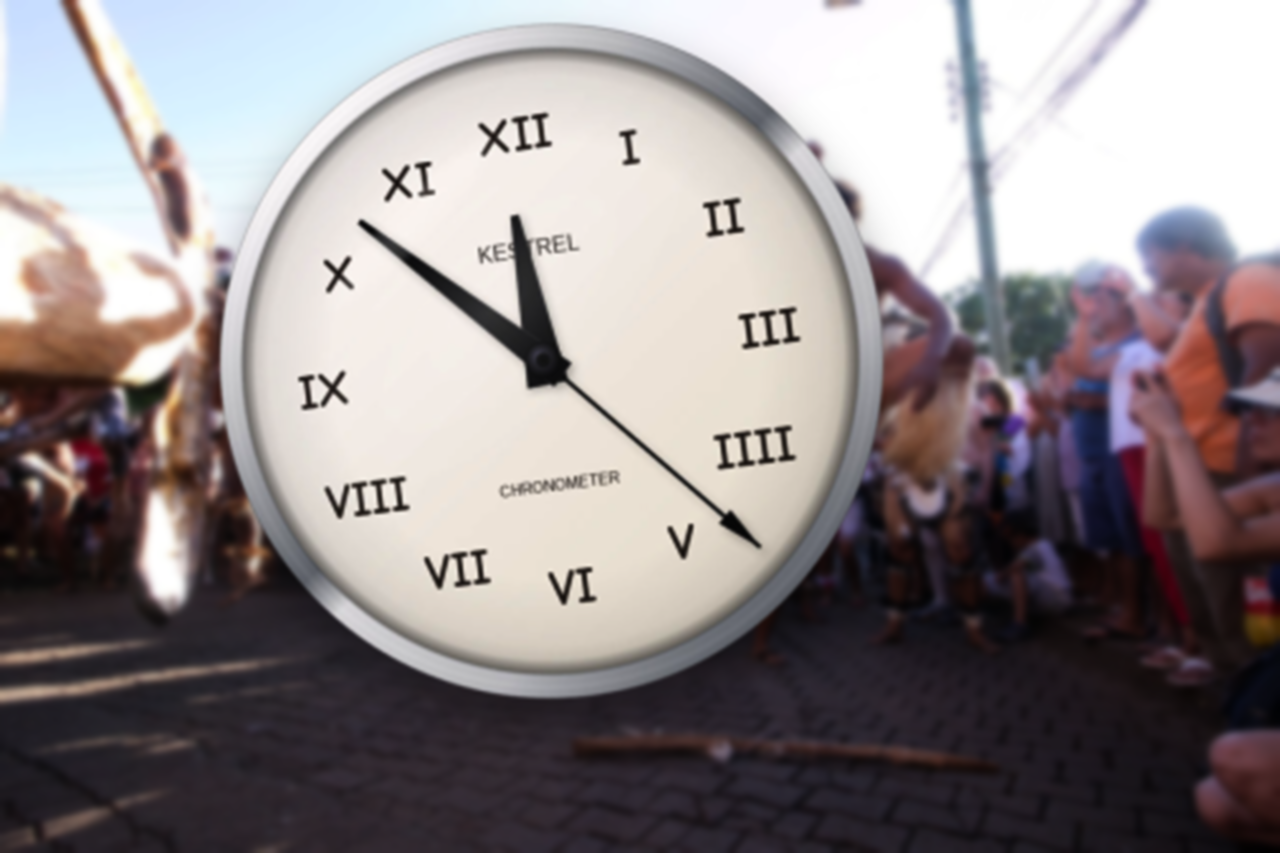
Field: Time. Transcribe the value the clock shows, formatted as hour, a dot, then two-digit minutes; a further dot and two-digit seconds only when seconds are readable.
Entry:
11.52.23
